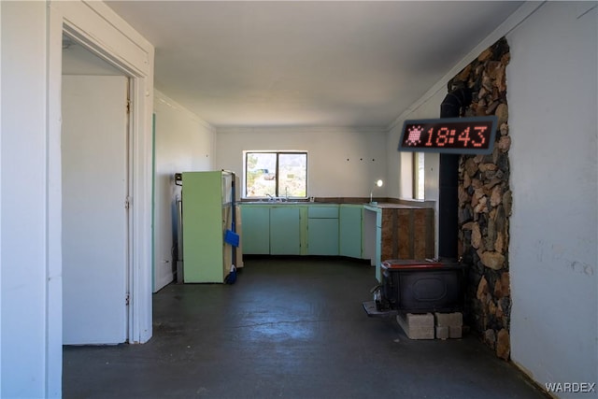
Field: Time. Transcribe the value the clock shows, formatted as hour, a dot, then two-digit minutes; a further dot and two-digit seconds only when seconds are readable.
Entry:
18.43
